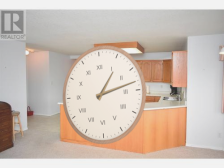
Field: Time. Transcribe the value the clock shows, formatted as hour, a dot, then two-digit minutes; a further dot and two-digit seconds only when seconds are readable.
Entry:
1.13
